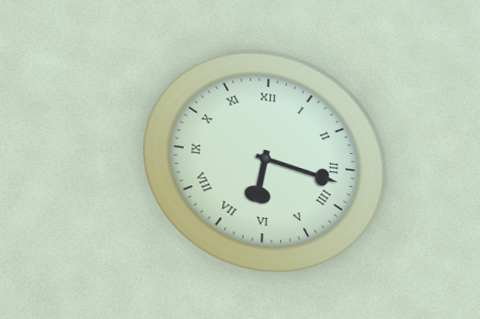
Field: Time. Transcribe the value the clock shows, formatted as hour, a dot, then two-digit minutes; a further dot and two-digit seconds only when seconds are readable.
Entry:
6.17
